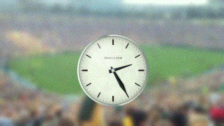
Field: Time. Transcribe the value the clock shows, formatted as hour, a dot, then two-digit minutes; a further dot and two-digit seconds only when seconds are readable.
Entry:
2.25
